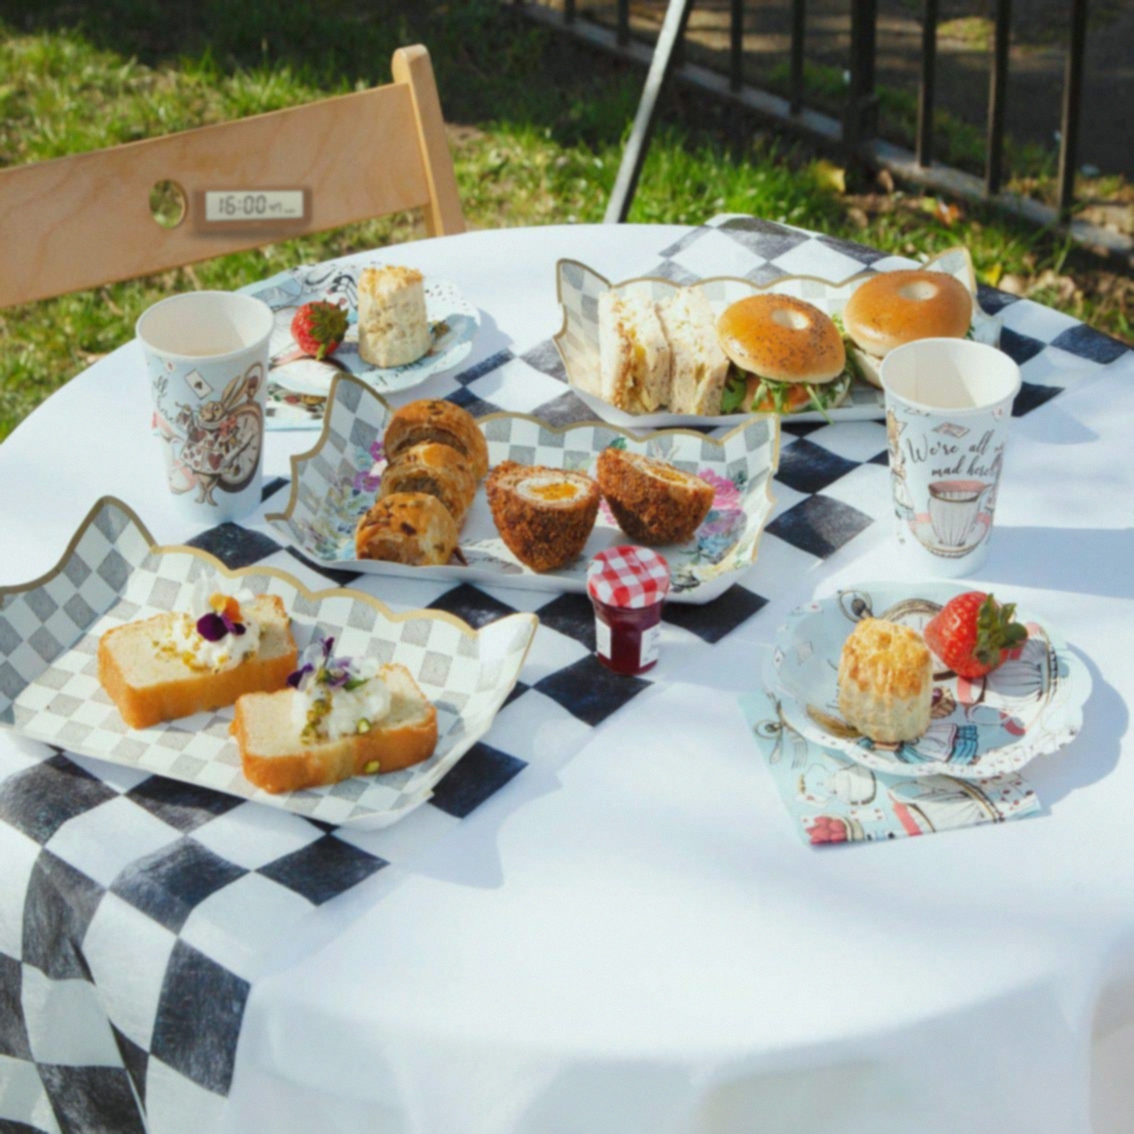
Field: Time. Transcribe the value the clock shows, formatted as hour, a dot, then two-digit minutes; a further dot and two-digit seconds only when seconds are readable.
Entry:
16.00
